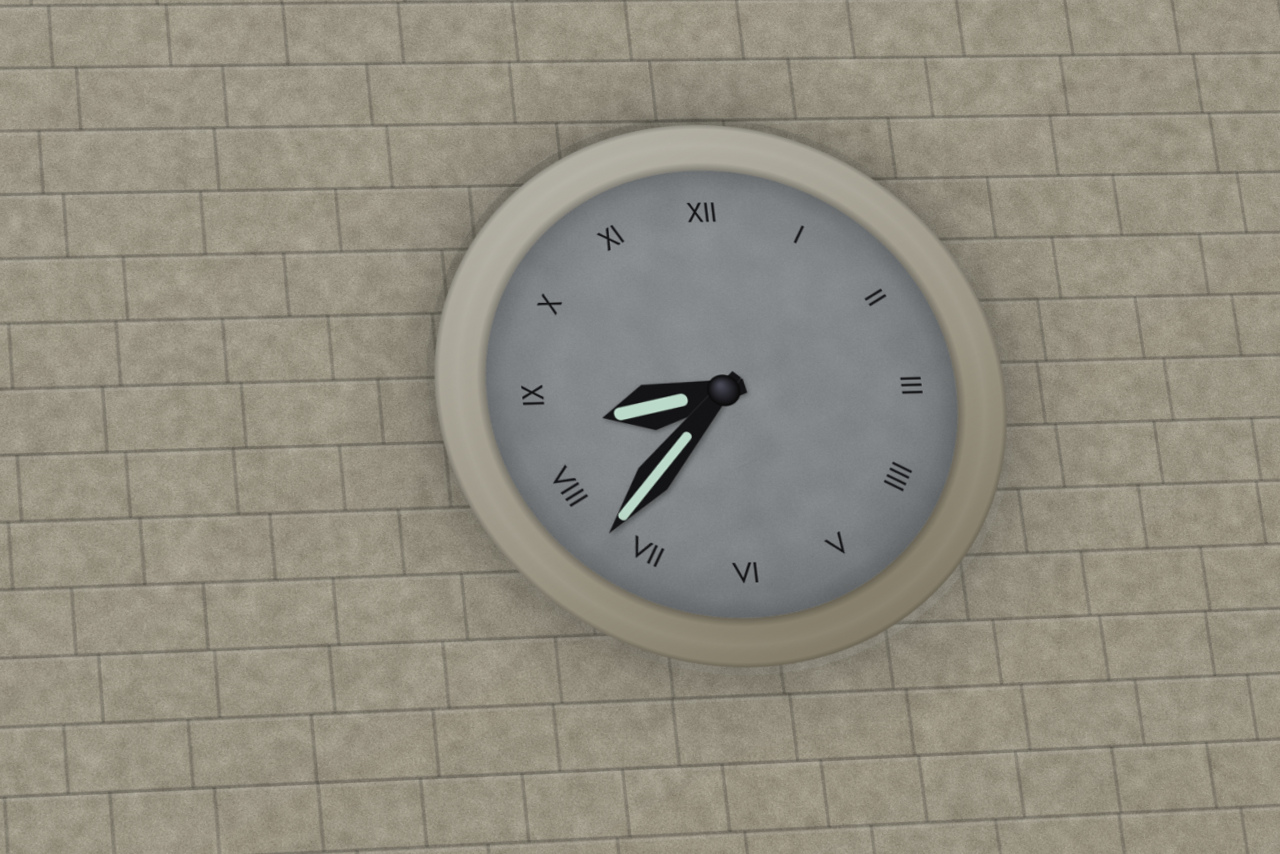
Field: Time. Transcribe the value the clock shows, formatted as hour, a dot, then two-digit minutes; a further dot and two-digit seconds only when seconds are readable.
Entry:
8.37
